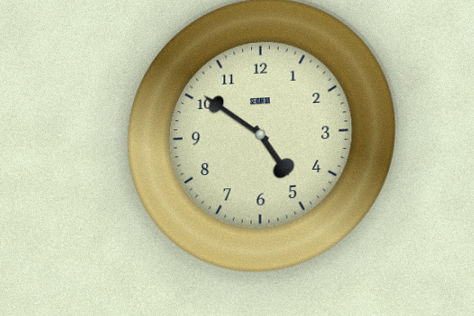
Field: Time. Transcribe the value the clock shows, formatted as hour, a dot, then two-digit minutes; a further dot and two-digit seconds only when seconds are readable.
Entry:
4.51
